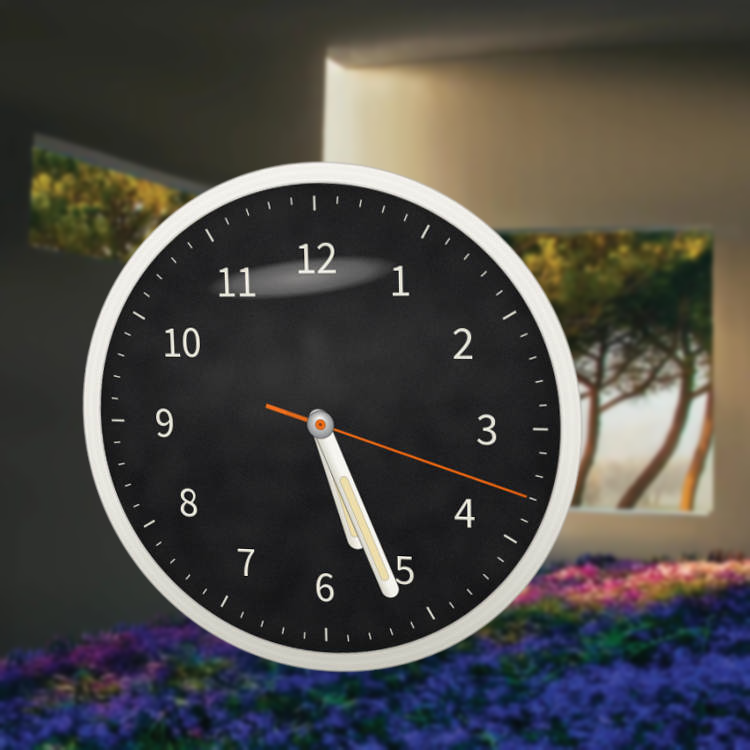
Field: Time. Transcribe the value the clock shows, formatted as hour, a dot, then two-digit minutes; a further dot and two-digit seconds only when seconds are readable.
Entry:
5.26.18
